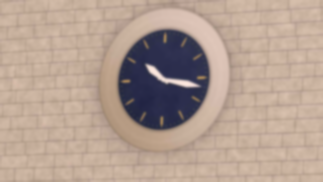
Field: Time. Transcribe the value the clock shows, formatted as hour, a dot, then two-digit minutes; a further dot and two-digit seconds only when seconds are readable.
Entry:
10.17
